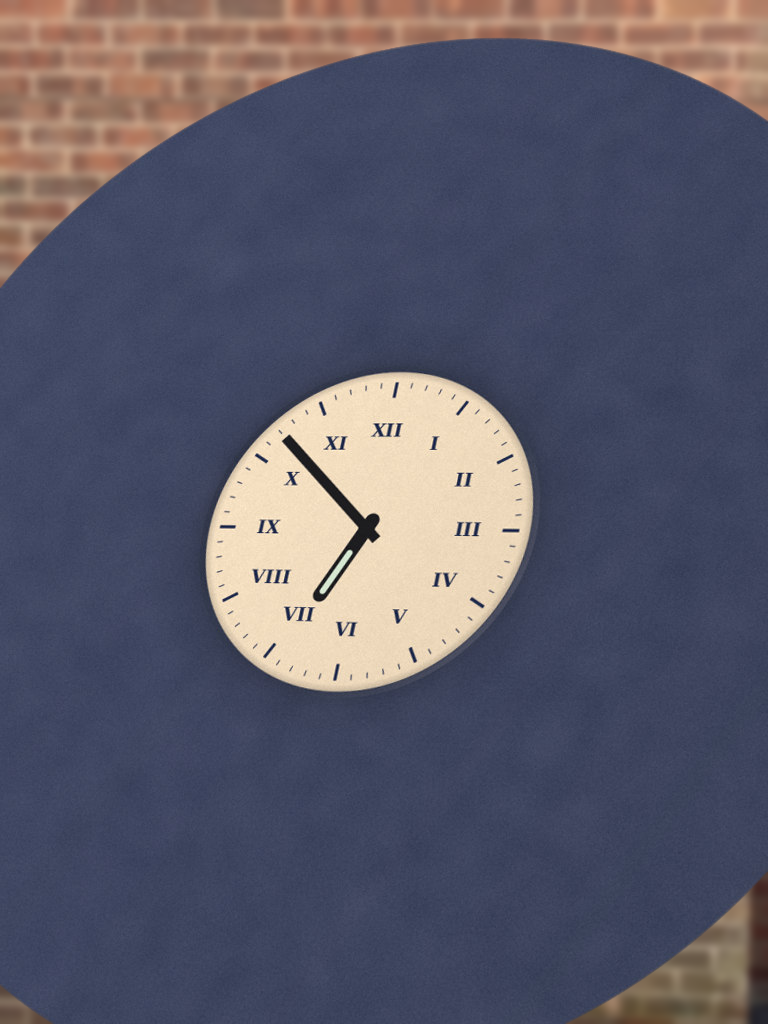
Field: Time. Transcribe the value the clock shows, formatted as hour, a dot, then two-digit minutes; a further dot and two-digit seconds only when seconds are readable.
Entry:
6.52
